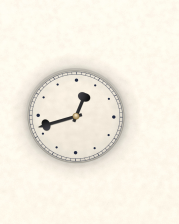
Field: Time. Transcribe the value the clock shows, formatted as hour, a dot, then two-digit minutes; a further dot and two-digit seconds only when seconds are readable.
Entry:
12.42
